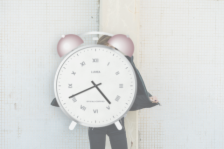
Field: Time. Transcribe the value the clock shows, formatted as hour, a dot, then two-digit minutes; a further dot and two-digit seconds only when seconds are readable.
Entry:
4.41
